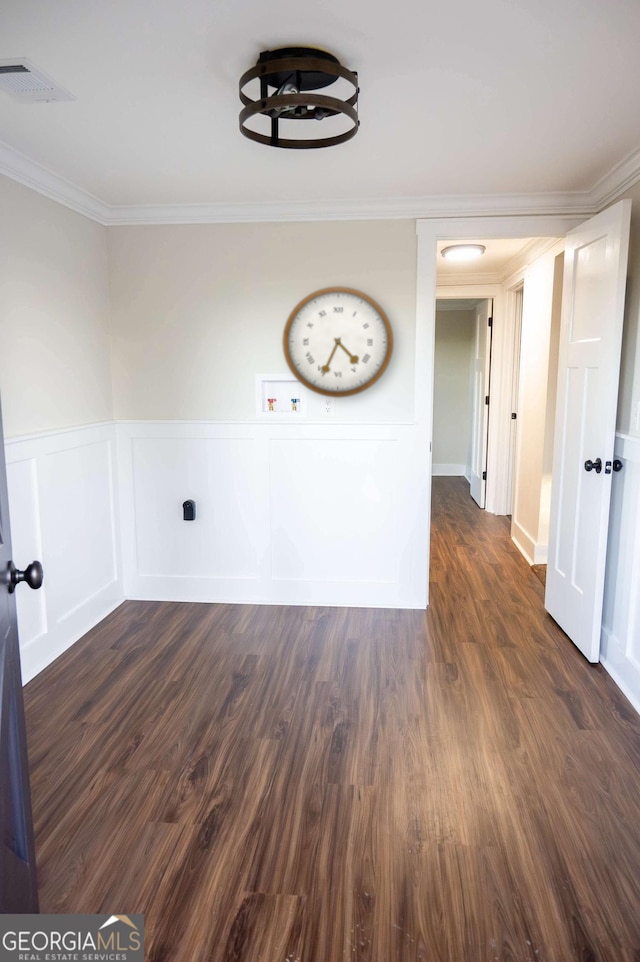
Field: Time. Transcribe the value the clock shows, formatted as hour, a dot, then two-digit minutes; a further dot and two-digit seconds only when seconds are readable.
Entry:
4.34
